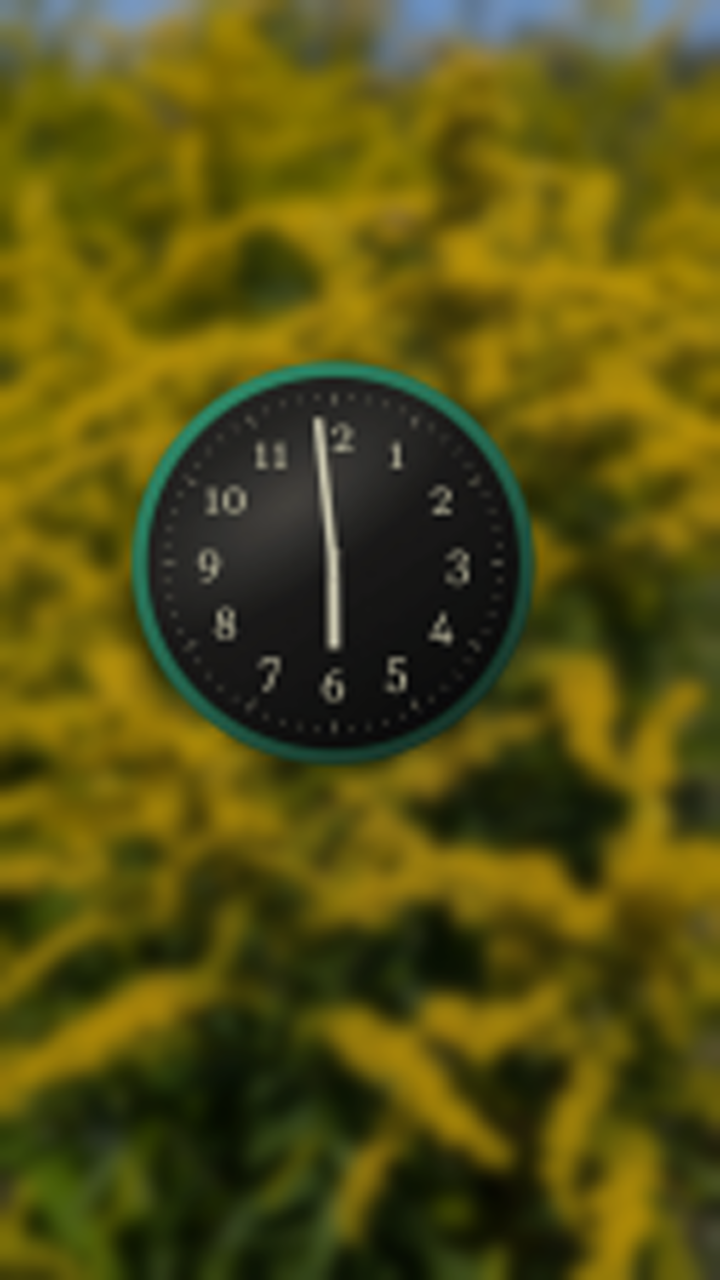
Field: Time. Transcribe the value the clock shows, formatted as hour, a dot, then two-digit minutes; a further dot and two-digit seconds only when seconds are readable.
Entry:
5.59
